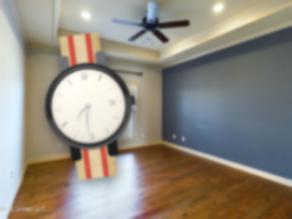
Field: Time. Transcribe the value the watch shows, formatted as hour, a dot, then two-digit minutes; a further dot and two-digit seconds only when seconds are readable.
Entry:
7.31
